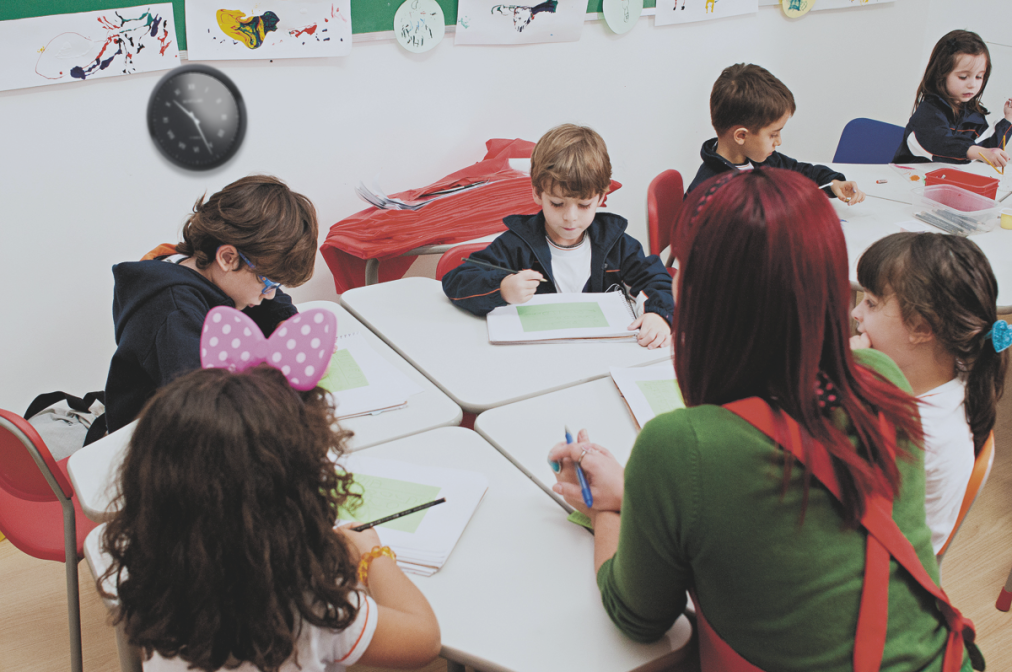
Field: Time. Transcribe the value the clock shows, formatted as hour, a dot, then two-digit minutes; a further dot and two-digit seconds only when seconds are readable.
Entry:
10.26
